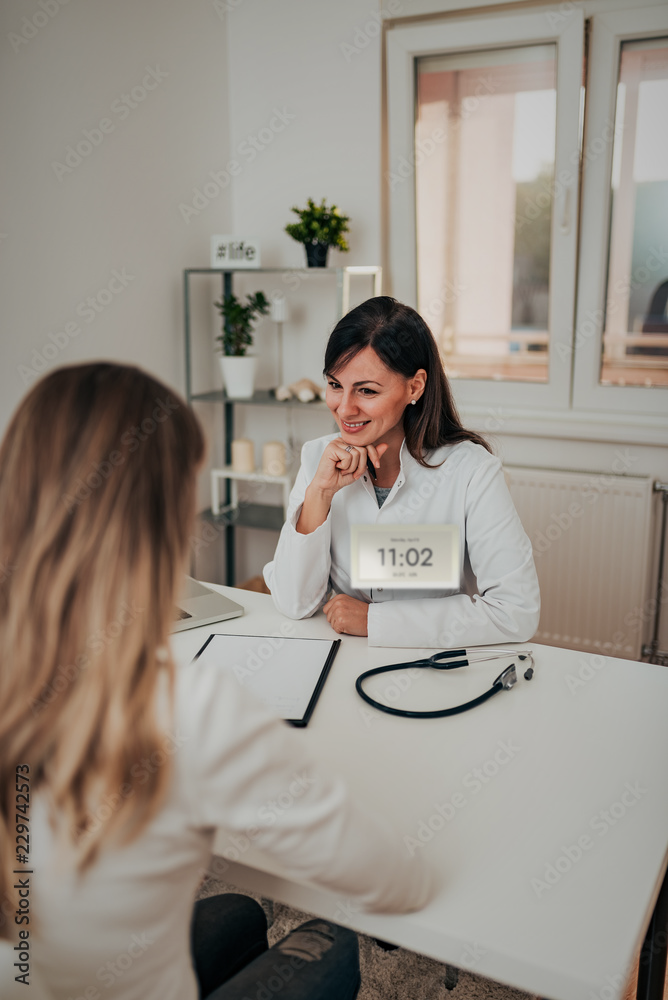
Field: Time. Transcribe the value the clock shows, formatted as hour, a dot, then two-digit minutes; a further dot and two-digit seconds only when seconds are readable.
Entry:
11.02
